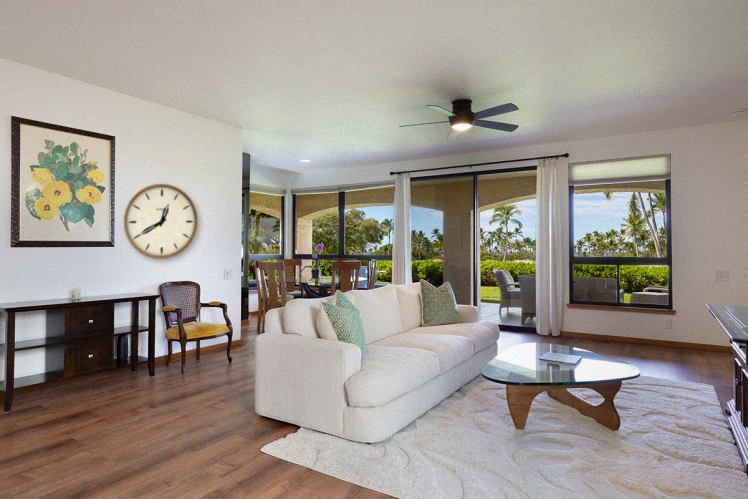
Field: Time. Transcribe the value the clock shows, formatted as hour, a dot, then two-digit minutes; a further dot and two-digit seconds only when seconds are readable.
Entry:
12.40
